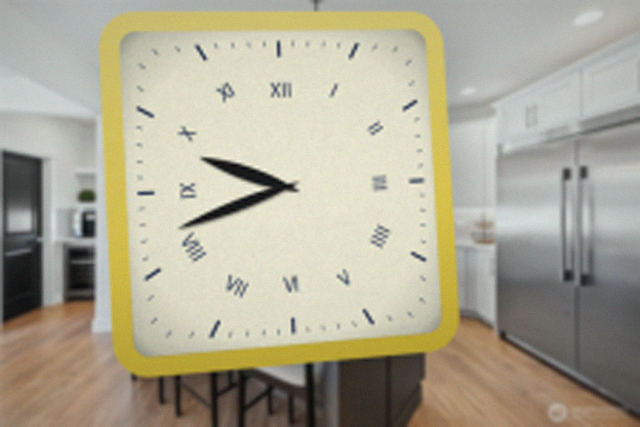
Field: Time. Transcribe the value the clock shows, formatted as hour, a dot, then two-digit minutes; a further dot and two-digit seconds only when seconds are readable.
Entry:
9.42
